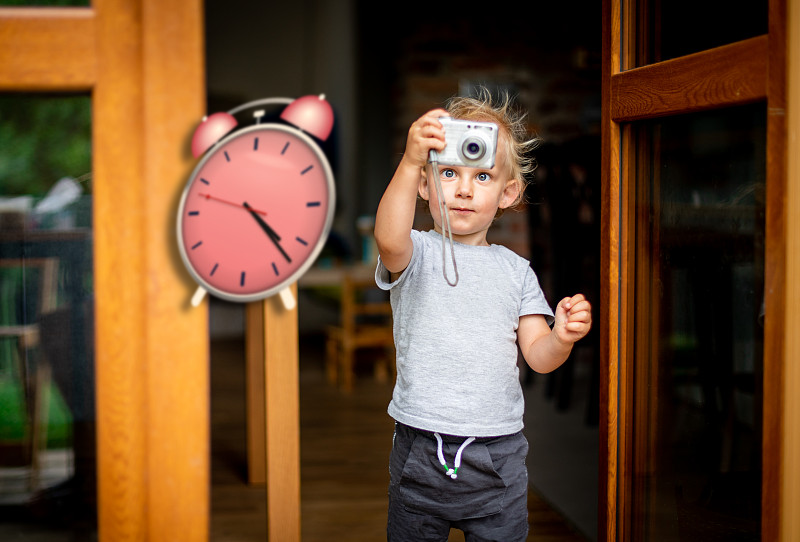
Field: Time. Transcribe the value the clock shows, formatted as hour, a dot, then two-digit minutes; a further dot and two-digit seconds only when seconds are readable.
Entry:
4.22.48
